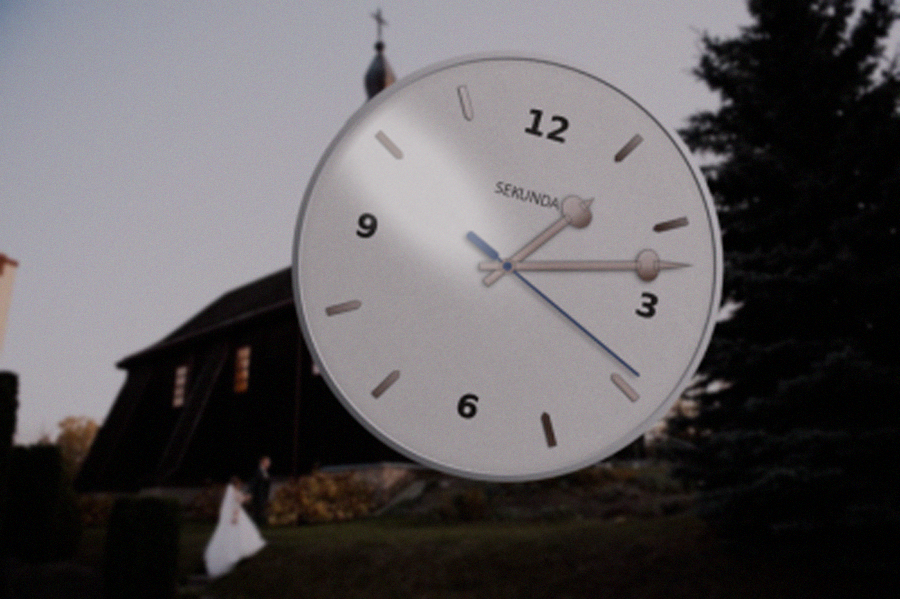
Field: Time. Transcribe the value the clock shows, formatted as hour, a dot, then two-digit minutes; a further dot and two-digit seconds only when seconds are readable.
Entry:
1.12.19
